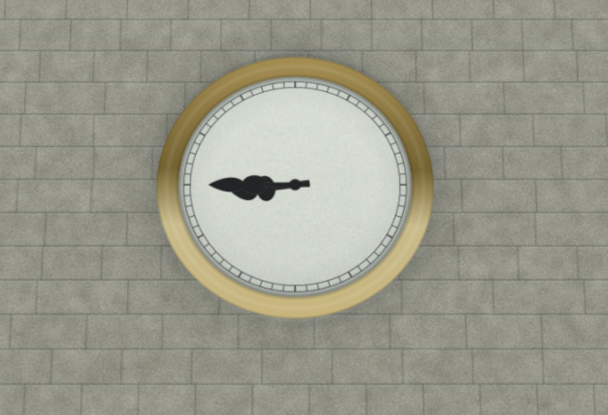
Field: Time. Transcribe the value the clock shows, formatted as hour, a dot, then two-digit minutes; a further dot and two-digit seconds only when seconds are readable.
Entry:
8.45
